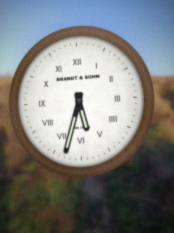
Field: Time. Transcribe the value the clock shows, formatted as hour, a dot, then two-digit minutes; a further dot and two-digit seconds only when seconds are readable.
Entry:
5.33
